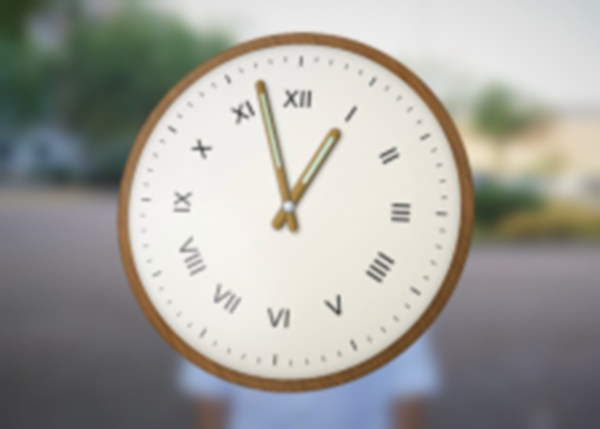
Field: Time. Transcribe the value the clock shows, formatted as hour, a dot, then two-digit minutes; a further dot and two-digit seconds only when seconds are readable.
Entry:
12.57
